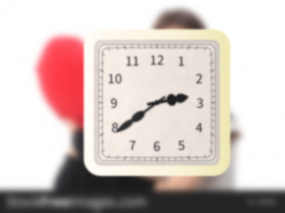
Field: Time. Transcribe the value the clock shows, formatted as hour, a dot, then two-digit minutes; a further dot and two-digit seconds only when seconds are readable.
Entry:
2.39
